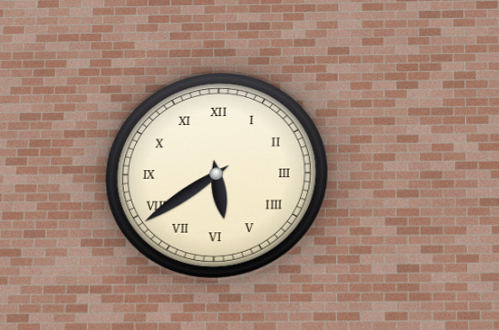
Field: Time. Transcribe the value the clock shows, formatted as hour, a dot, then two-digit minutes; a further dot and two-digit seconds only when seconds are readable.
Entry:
5.39
